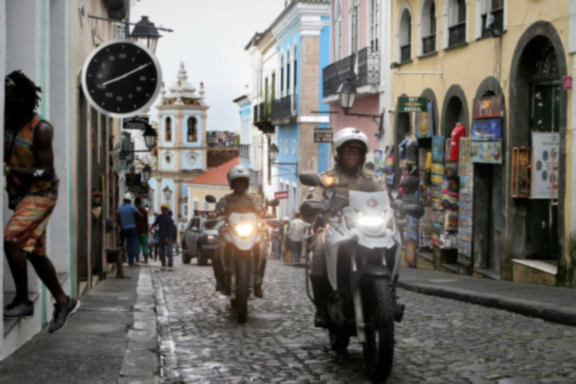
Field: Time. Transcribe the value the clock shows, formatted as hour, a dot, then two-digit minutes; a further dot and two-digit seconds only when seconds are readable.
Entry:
8.10
